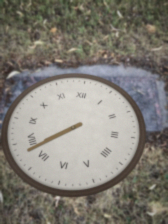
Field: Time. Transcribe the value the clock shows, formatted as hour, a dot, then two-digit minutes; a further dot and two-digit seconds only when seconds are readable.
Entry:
7.38
